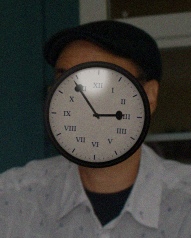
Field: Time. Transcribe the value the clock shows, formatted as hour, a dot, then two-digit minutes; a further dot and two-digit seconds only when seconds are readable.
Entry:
2.54
